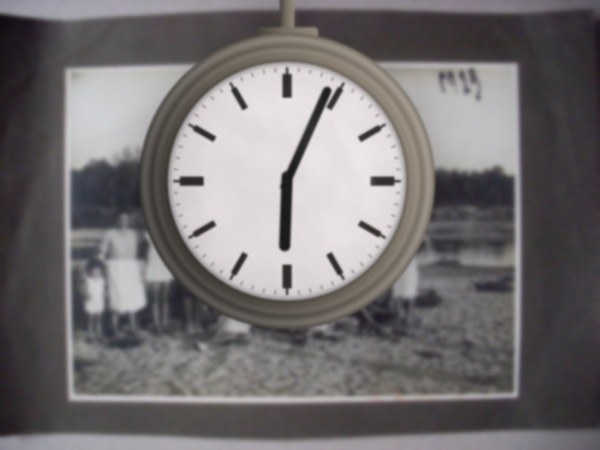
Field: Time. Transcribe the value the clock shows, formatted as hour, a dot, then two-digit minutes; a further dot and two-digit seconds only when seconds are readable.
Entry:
6.04
